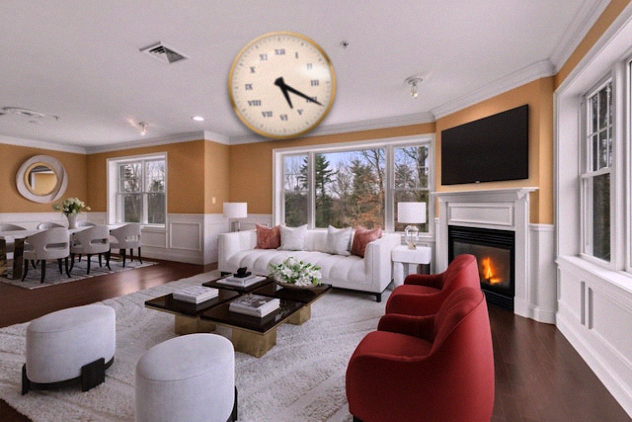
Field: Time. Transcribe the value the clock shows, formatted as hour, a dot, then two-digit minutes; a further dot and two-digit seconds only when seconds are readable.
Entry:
5.20
